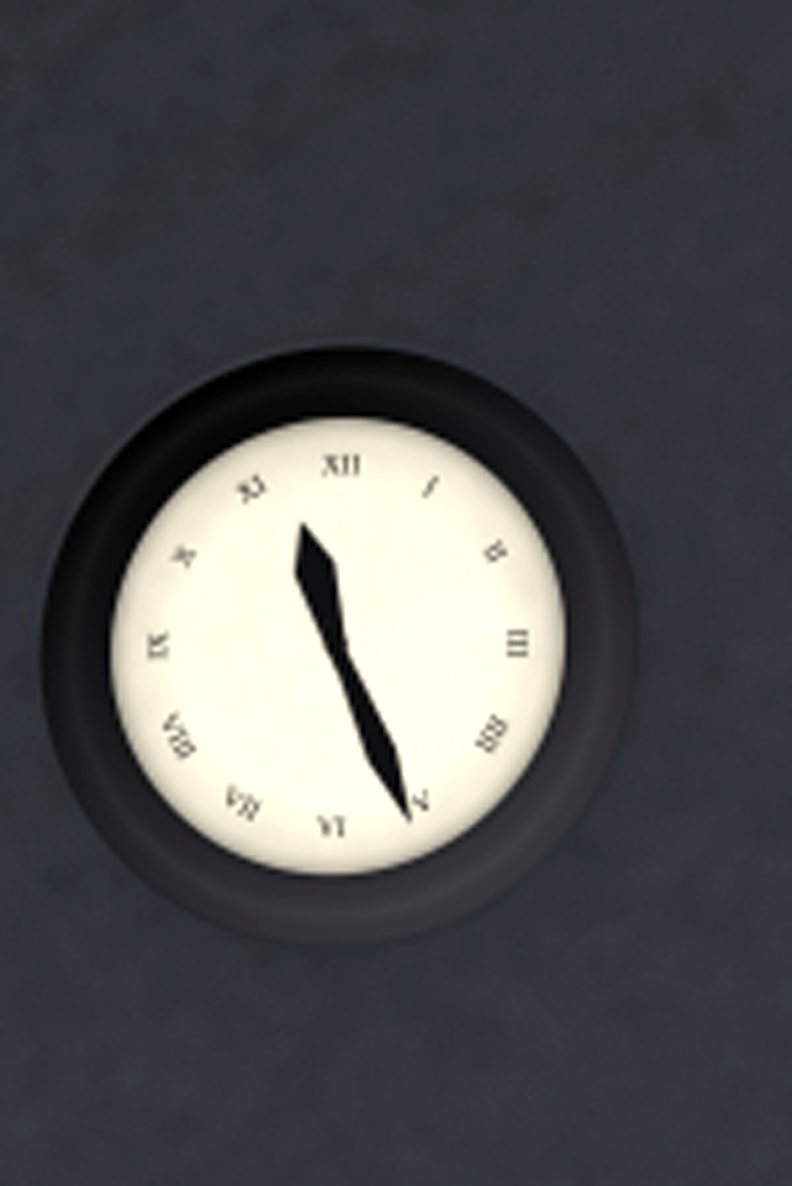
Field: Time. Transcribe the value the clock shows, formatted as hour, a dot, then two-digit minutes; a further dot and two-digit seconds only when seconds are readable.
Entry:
11.26
